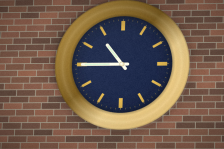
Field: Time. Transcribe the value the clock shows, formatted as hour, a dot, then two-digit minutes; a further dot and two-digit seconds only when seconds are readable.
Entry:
10.45
